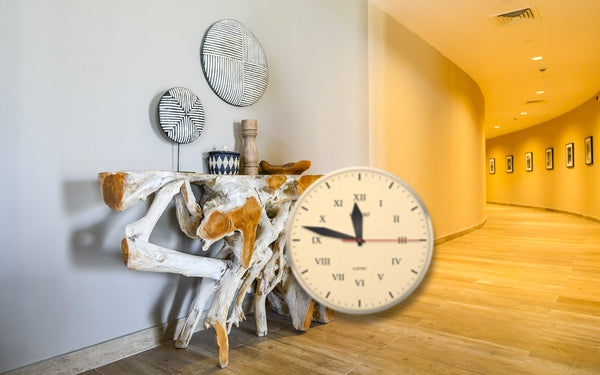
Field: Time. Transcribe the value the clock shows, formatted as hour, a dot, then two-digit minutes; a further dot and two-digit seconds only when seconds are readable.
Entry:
11.47.15
